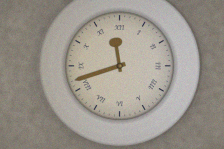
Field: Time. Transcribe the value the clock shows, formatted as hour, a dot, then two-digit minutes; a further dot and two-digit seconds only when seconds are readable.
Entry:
11.42
